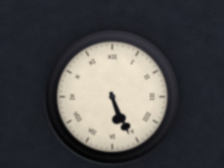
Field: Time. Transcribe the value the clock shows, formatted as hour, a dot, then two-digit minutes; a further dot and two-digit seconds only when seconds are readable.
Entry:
5.26
